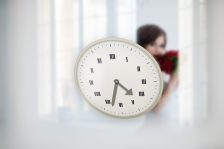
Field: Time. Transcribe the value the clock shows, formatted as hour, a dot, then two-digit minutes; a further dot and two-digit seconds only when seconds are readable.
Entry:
4.33
